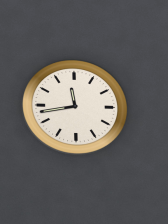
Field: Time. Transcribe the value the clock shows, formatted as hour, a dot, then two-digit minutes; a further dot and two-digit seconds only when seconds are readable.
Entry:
11.43
